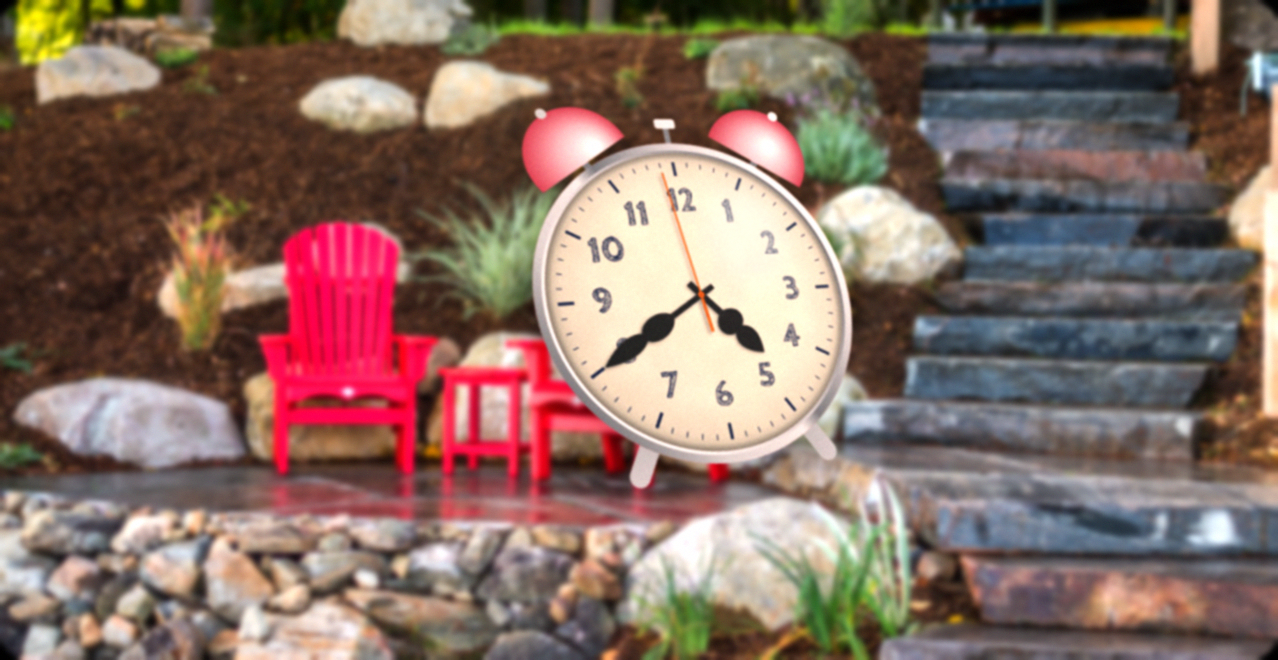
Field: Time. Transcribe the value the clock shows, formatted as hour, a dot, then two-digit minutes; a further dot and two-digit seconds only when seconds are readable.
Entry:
4.39.59
